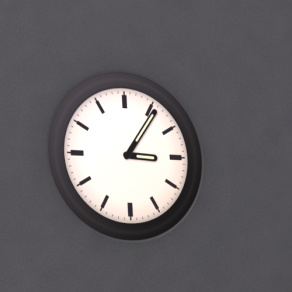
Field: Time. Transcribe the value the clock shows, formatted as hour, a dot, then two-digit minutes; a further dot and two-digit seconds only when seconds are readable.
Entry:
3.06
